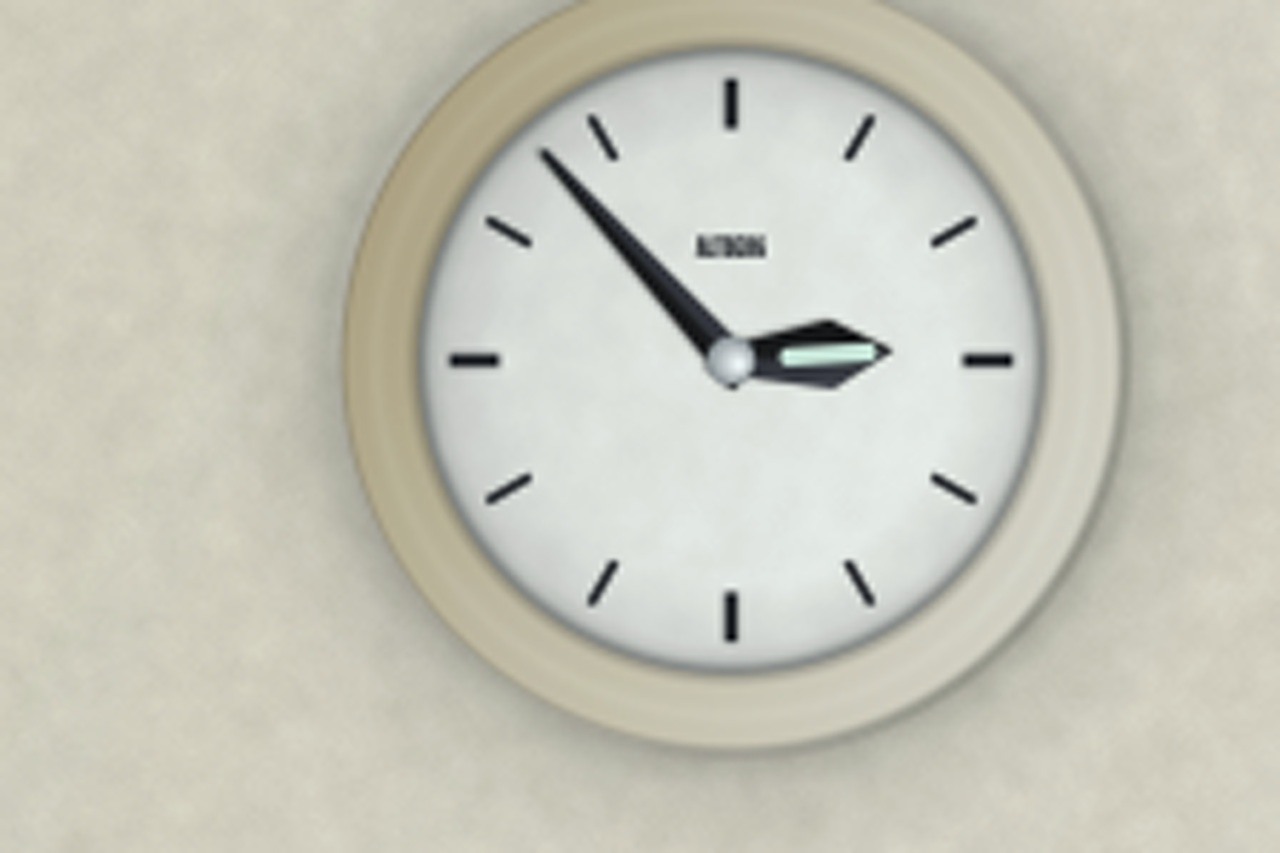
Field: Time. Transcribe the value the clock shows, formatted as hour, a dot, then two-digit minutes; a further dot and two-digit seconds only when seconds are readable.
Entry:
2.53
